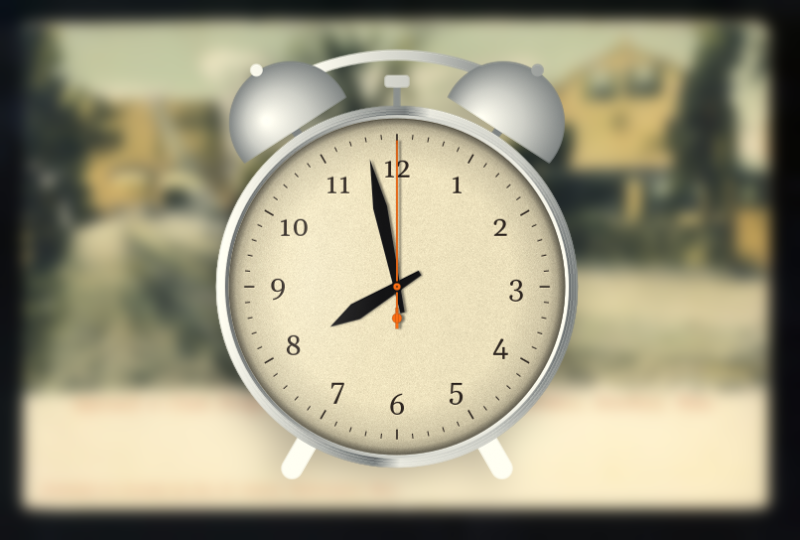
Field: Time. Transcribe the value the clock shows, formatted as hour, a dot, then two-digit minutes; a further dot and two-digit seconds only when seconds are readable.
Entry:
7.58.00
